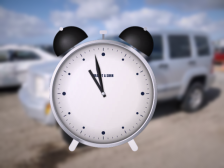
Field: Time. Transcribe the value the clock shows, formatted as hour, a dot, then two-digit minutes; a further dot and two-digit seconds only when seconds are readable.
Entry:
10.58
